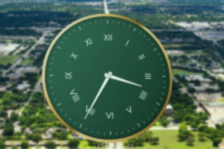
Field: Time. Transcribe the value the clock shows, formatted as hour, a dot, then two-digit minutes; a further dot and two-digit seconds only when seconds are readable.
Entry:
3.35
